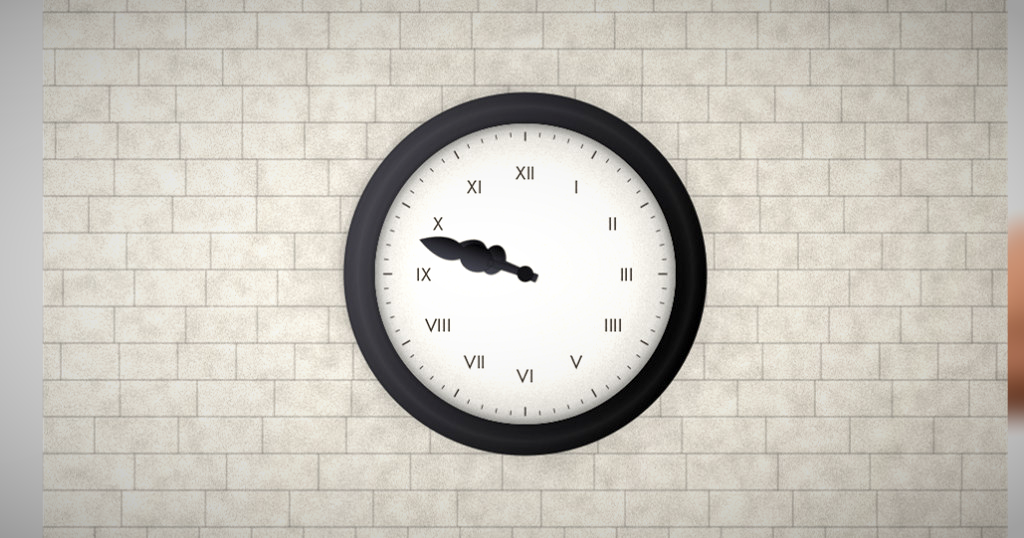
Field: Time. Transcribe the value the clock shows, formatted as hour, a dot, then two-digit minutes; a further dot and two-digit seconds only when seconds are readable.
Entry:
9.48
